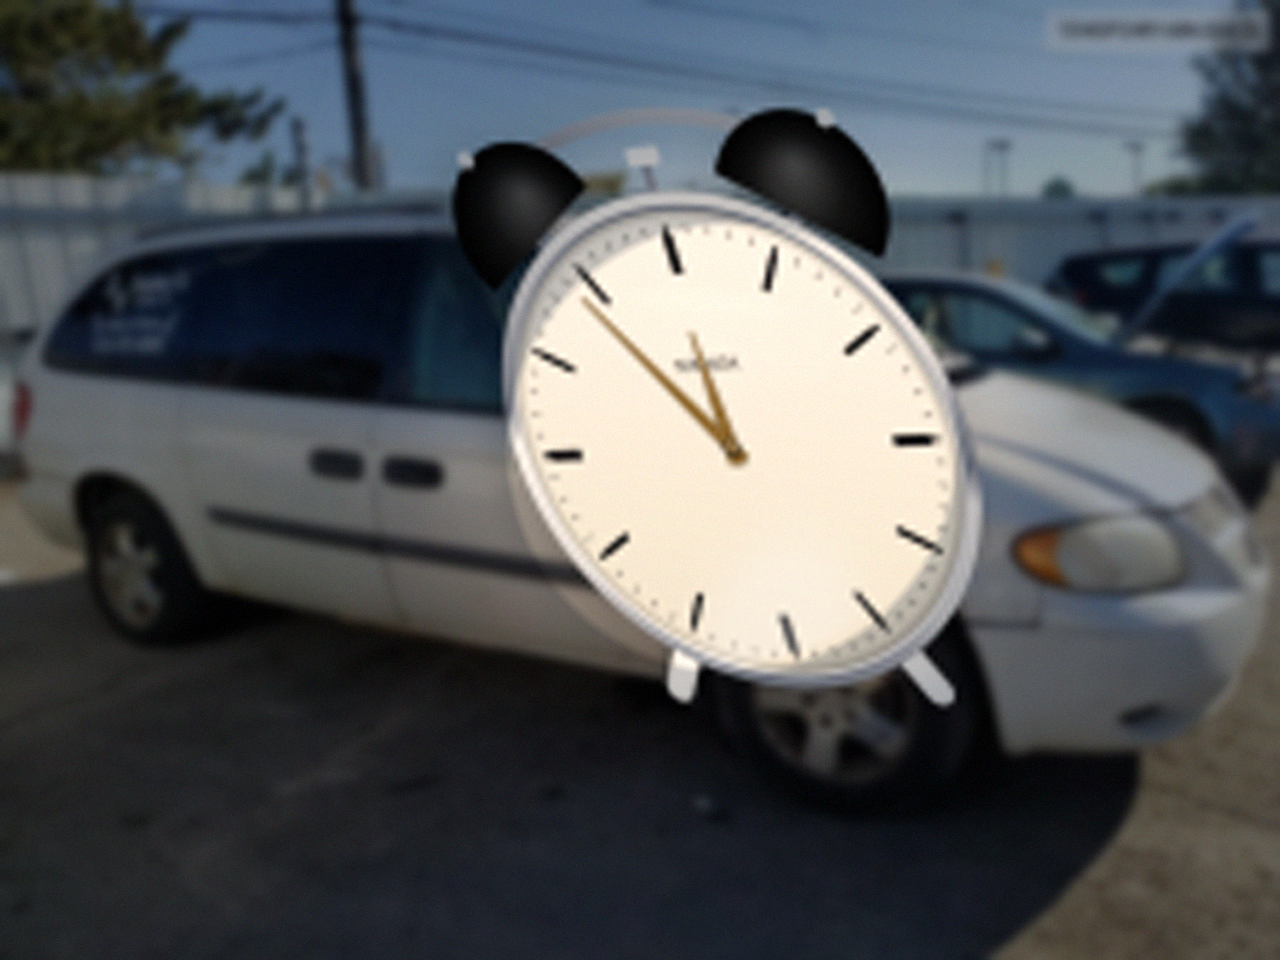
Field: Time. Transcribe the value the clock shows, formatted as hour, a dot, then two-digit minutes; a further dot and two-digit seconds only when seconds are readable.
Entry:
11.54
